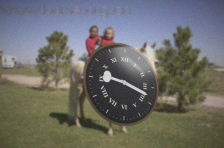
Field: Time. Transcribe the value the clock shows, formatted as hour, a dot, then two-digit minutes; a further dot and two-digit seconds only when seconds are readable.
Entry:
9.18
